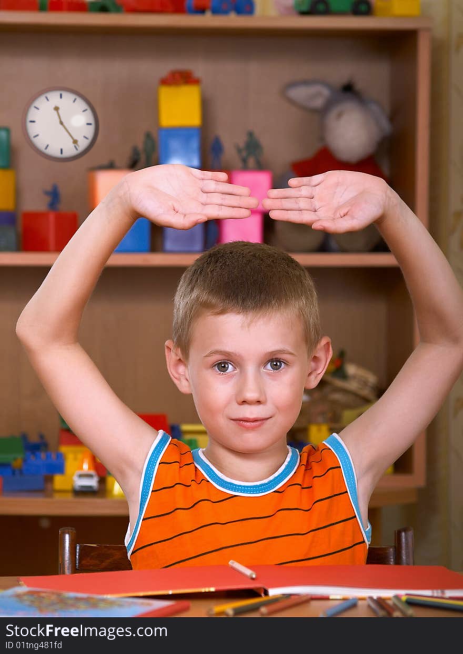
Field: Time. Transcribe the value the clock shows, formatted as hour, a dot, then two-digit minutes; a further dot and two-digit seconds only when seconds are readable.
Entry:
11.24
